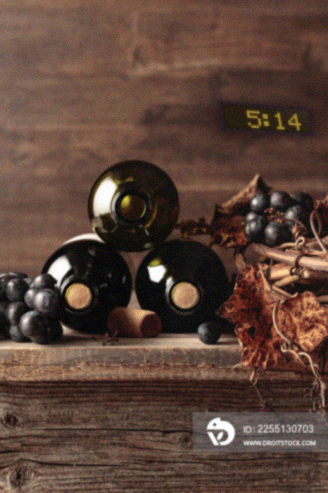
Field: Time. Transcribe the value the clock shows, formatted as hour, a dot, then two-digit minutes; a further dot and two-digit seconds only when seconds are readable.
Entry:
5.14
